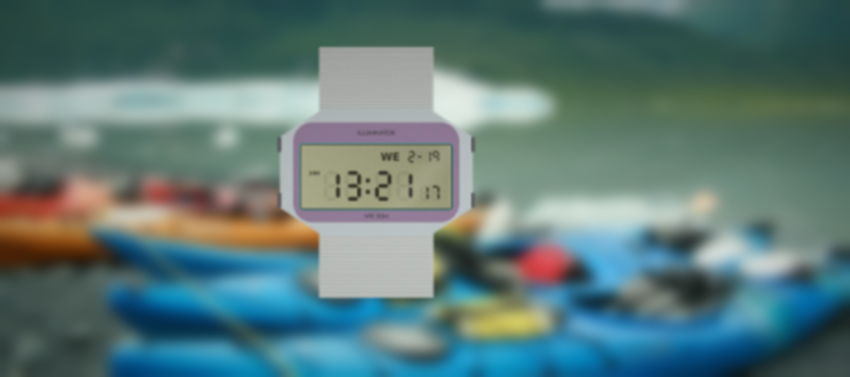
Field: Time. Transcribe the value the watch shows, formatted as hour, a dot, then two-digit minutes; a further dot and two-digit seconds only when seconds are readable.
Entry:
13.21.17
